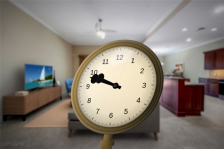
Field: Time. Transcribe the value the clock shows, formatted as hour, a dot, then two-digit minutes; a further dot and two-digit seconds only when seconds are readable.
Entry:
9.48
